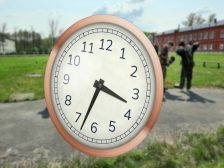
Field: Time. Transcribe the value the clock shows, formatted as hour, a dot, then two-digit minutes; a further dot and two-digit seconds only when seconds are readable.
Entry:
3.33
